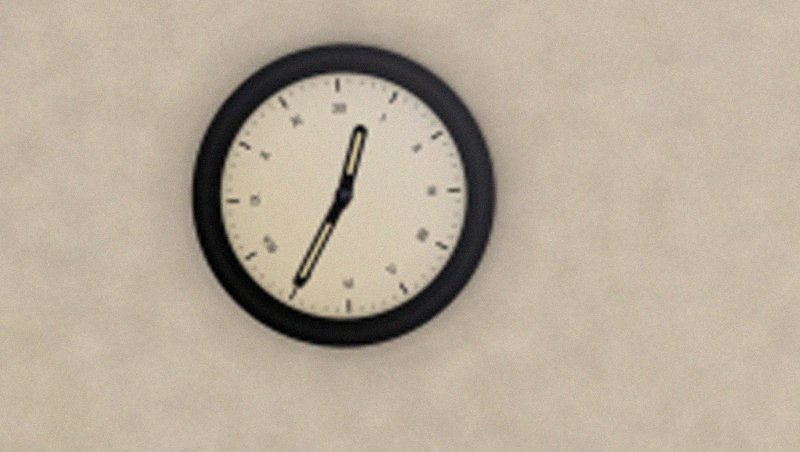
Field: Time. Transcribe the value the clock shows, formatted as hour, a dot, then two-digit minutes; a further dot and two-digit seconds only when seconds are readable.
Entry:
12.35
